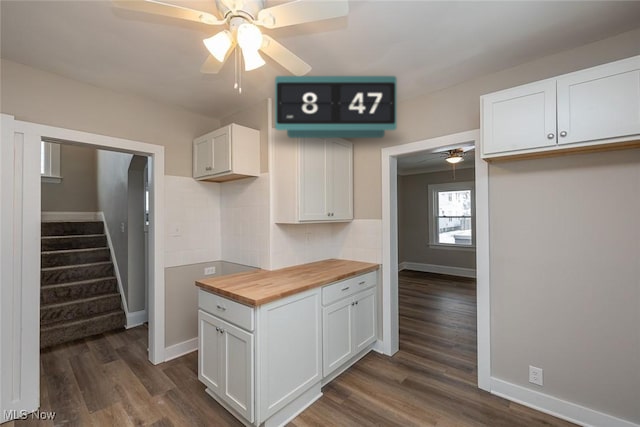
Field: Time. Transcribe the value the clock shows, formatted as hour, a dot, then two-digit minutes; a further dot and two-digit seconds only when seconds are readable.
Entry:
8.47
